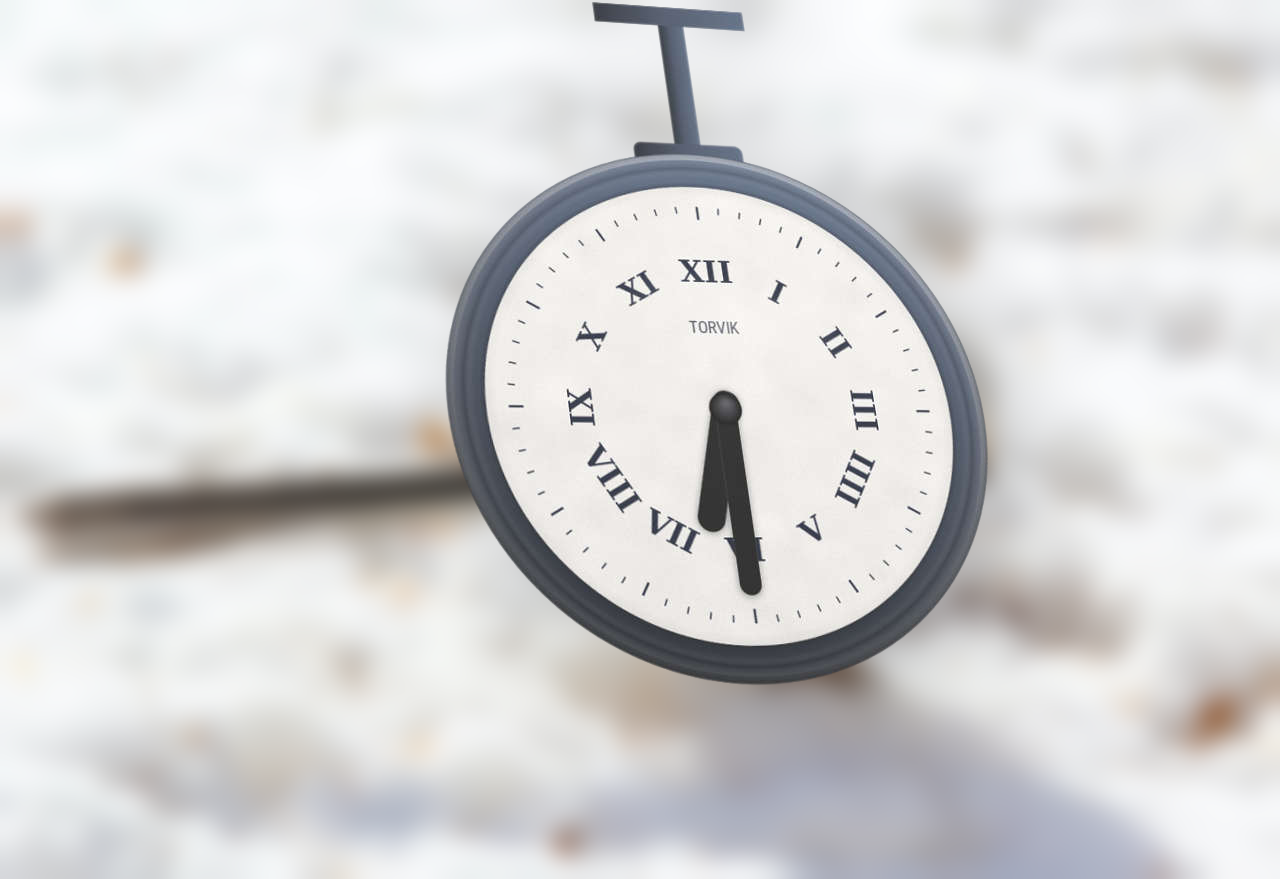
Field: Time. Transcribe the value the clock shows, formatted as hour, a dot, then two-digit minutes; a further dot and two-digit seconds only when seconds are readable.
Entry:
6.30
